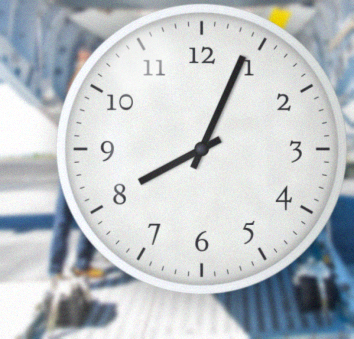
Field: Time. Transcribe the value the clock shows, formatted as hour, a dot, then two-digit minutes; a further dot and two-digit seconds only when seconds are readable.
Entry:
8.04
